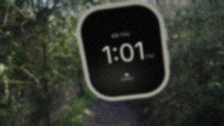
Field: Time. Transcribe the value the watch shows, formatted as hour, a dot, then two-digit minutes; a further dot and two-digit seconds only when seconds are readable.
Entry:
1.01
